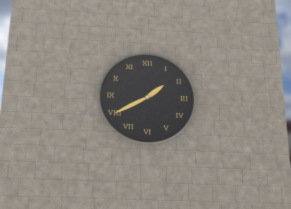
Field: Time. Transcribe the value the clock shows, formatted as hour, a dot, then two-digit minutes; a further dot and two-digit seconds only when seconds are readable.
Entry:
1.40
